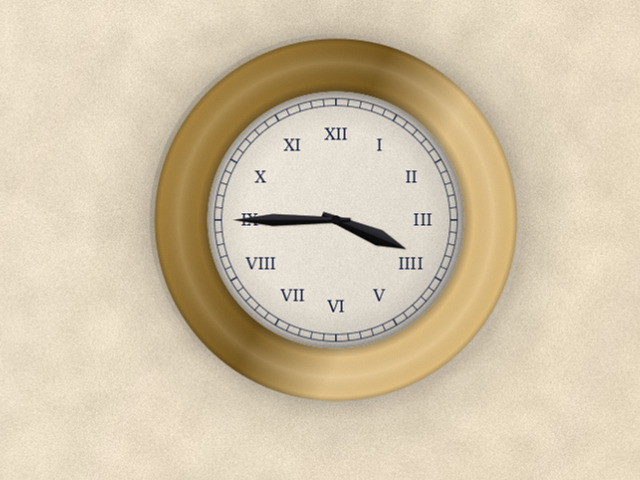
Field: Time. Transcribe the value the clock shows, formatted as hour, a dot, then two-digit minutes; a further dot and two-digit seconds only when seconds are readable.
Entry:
3.45
